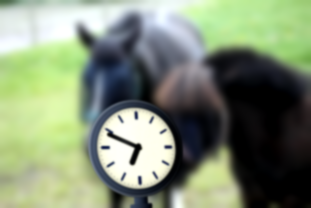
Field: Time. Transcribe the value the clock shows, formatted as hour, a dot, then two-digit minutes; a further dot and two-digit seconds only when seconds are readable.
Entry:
6.49
